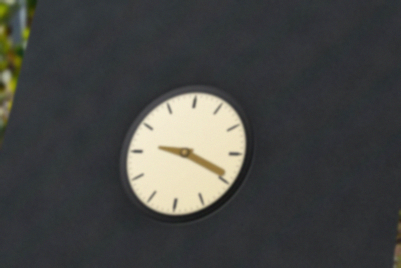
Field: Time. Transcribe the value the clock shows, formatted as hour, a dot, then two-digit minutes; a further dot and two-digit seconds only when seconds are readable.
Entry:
9.19
